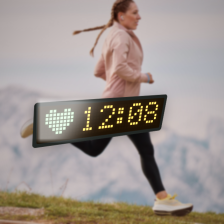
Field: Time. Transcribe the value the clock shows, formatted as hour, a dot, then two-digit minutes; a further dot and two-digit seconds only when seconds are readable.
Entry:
12.08
